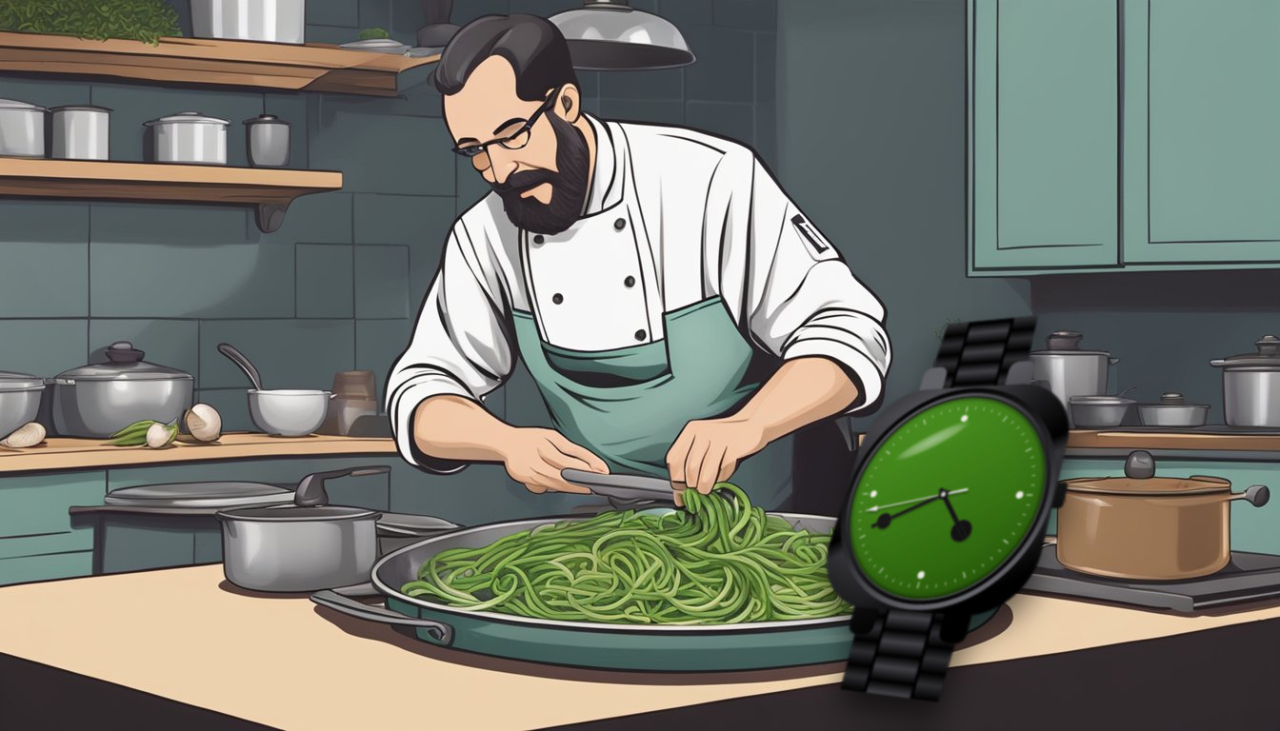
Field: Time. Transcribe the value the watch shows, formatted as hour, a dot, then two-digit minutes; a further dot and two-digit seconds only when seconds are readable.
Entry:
4.40.43
